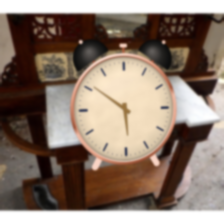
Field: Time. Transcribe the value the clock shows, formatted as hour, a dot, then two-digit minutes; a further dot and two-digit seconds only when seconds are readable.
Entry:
5.51
